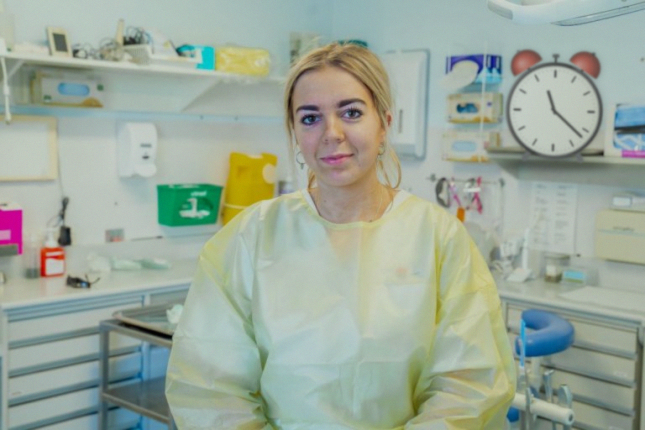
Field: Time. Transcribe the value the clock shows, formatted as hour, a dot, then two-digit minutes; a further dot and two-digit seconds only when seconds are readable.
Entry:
11.22
